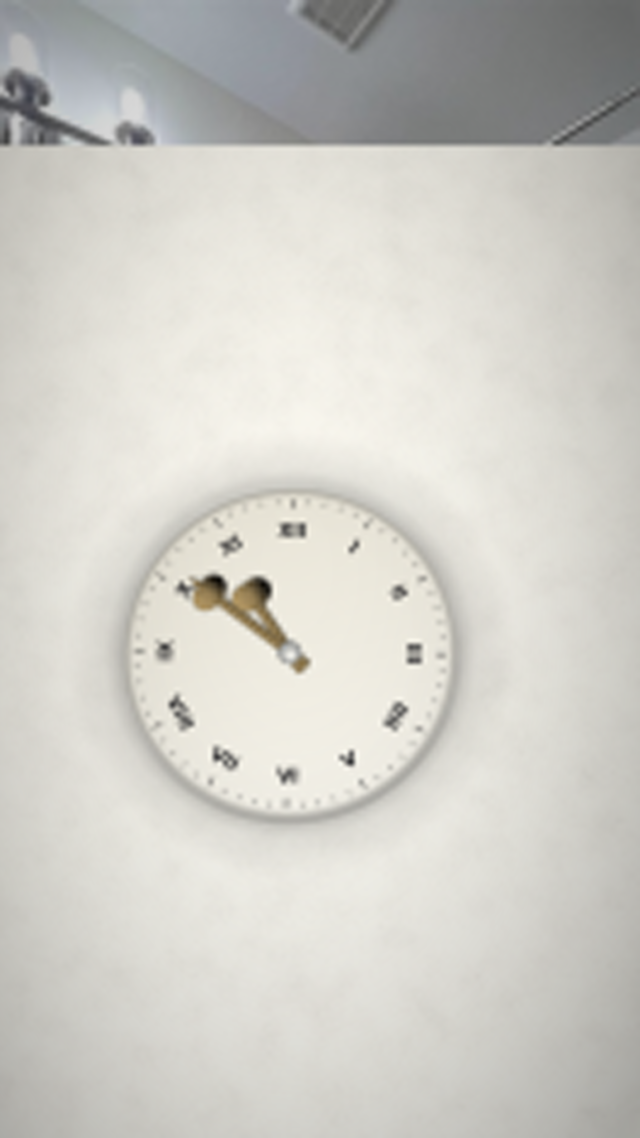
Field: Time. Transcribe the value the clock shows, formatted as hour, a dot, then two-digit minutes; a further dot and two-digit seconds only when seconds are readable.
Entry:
10.51
